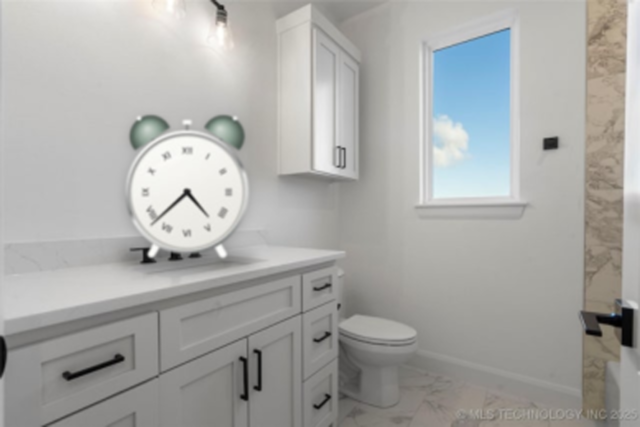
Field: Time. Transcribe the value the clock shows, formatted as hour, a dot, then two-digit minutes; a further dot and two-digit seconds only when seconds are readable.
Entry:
4.38
